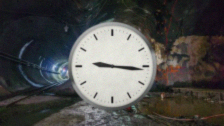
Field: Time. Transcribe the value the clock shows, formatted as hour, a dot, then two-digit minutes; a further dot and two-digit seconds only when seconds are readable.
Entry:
9.16
